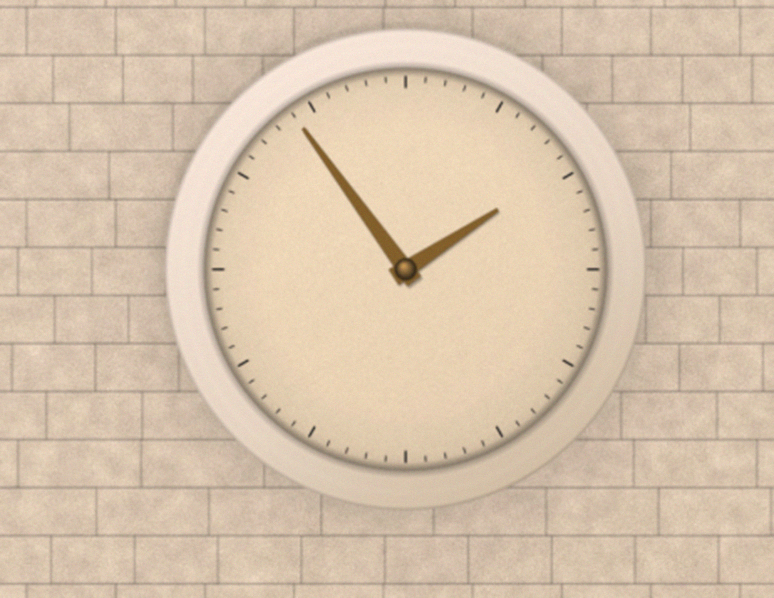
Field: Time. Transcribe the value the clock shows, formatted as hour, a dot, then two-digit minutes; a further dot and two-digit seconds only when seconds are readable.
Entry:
1.54
